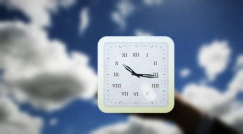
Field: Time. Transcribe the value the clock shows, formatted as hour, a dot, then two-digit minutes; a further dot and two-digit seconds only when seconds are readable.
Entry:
10.16
